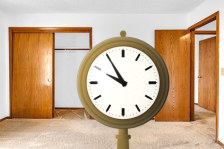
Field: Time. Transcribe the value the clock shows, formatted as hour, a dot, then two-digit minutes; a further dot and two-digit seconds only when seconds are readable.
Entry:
9.55
